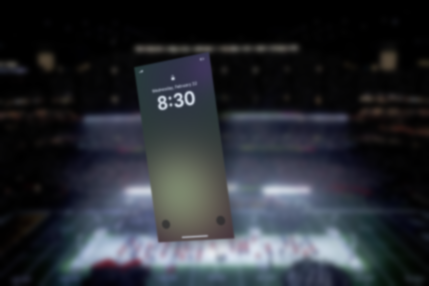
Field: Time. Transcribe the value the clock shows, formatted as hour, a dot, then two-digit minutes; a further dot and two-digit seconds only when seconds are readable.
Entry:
8.30
